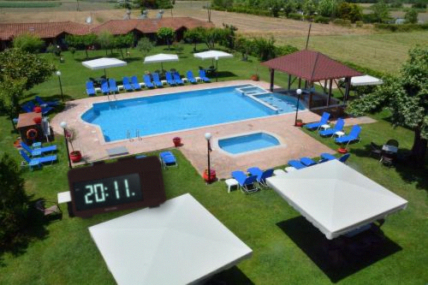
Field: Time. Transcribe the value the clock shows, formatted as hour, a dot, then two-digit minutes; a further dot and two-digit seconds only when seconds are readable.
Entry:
20.11
